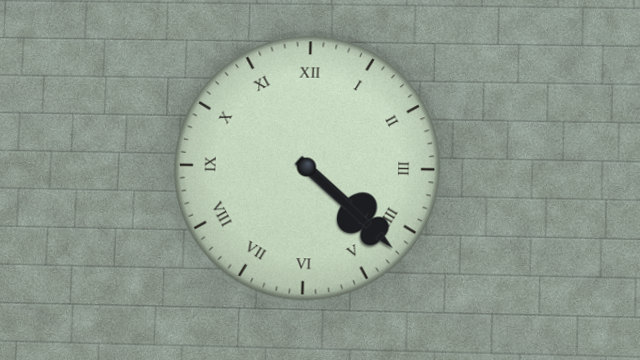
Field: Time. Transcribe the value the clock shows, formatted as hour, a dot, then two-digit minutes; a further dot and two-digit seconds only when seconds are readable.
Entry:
4.22
